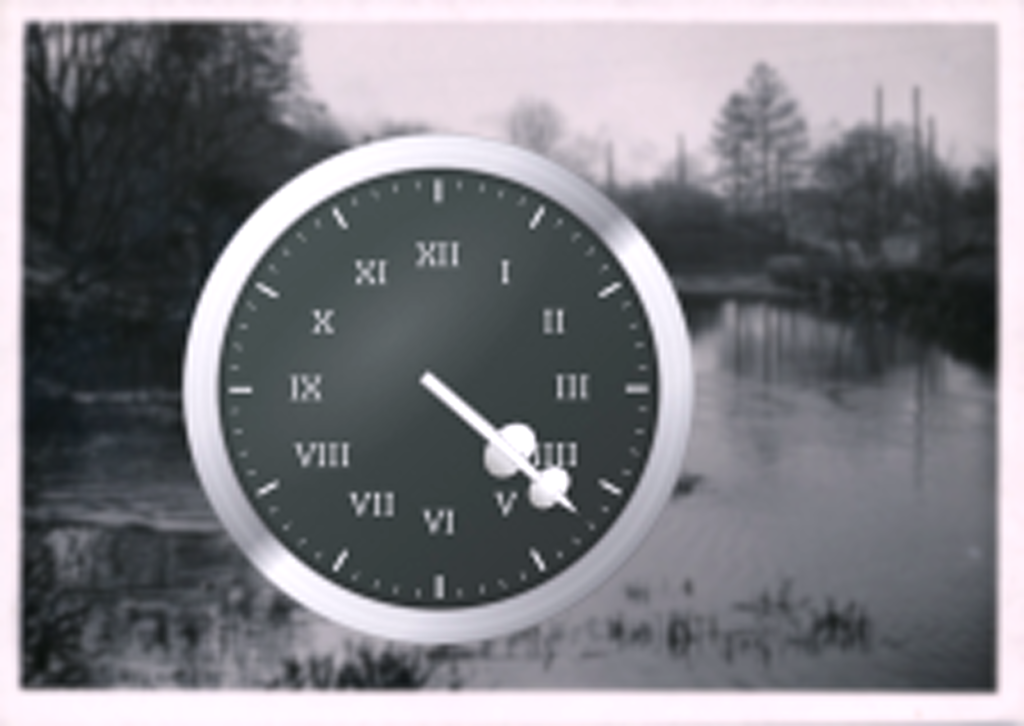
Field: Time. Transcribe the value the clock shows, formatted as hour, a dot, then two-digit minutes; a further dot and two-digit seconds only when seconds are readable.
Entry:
4.22
